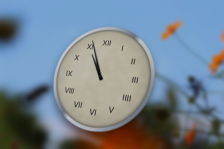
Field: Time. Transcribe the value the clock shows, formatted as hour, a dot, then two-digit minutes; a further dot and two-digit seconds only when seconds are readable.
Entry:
10.56
